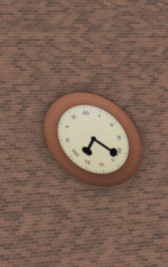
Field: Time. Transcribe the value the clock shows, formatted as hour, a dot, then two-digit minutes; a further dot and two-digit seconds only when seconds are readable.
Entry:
7.22
